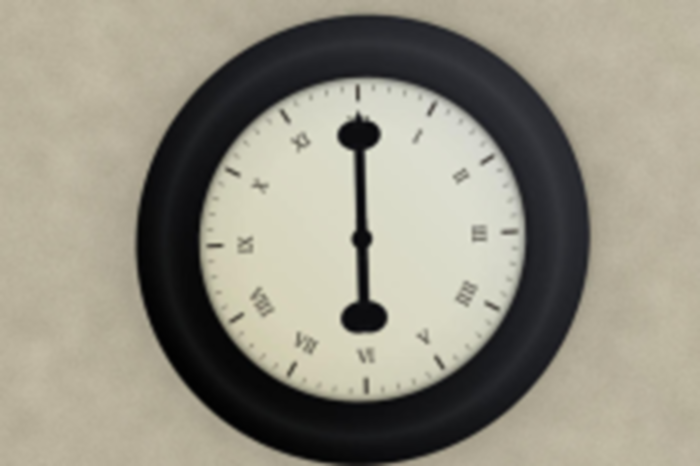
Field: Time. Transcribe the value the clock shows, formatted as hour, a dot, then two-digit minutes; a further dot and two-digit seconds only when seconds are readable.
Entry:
6.00
